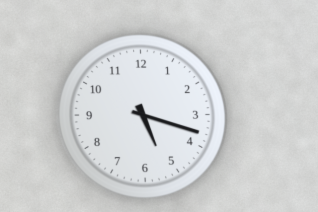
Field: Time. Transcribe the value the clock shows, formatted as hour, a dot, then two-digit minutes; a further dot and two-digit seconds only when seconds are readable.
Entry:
5.18
